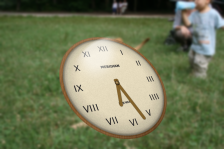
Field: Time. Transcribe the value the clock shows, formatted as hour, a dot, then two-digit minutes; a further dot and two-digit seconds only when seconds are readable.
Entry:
6.27
